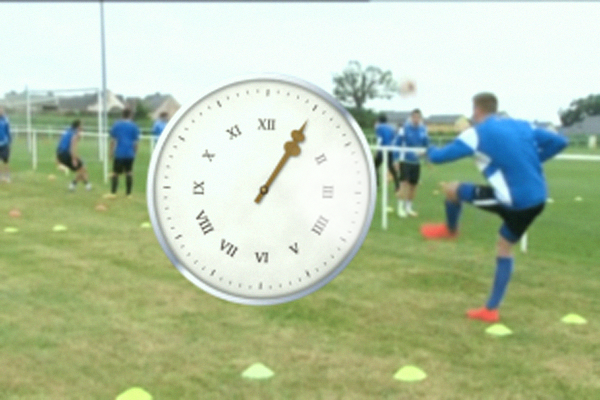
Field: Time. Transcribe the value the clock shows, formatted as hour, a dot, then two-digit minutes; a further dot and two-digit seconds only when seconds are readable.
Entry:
1.05
